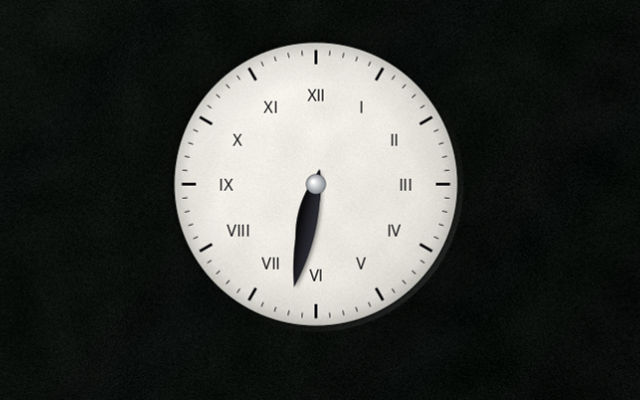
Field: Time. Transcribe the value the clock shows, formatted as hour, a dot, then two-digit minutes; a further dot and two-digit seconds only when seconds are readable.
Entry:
6.32
